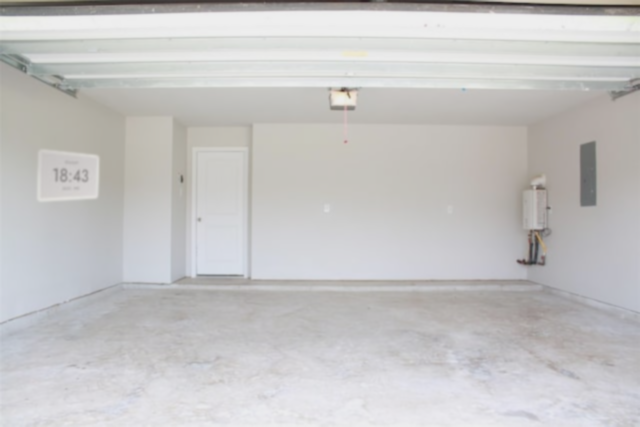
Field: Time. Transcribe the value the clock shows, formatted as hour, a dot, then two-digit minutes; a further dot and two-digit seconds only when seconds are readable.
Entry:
18.43
